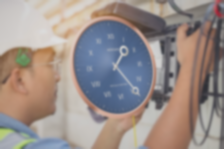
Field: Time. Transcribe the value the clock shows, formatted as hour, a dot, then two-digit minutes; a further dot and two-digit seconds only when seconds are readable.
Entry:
1.24
